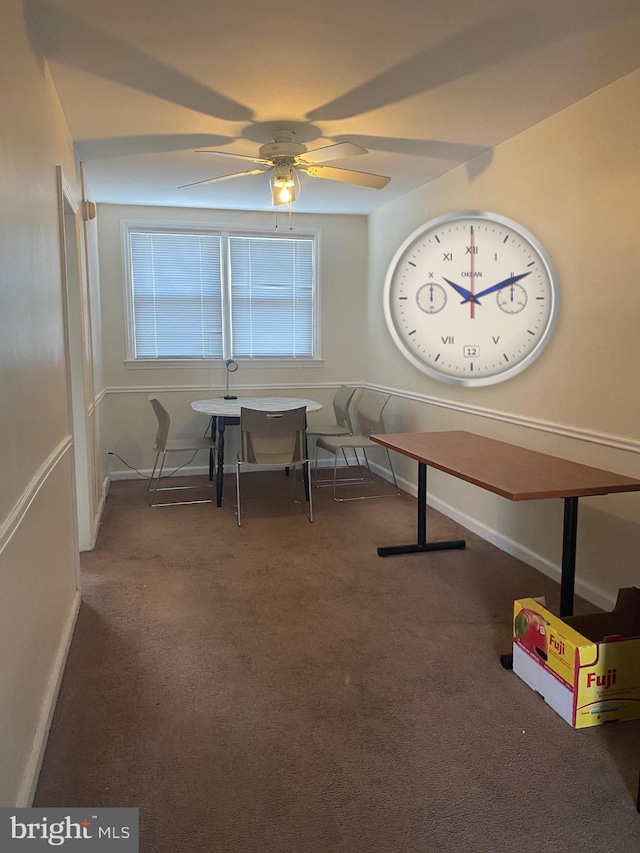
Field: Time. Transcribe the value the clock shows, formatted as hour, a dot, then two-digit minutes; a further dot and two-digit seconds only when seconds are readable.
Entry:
10.11
